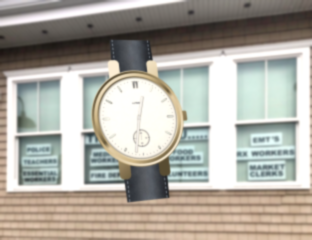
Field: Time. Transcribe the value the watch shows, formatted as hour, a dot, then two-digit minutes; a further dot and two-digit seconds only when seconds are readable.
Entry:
12.32
